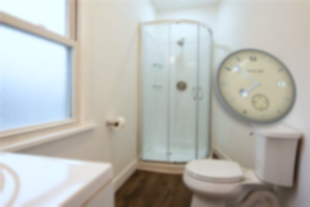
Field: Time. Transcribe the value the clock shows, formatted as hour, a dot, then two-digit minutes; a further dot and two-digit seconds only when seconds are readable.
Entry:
7.52
